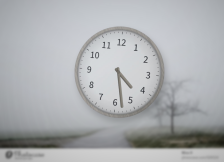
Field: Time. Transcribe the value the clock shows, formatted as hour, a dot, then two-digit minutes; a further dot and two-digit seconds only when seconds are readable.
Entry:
4.28
